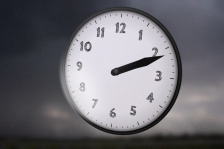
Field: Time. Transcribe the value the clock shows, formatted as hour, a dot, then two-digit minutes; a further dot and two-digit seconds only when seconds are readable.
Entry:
2.11
